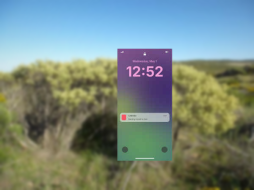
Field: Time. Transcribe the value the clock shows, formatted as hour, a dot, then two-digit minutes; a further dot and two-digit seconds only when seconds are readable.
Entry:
12.52
